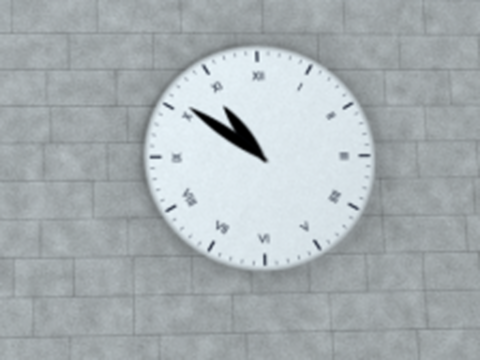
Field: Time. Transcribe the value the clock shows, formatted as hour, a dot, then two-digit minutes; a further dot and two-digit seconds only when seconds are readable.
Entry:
10.51
